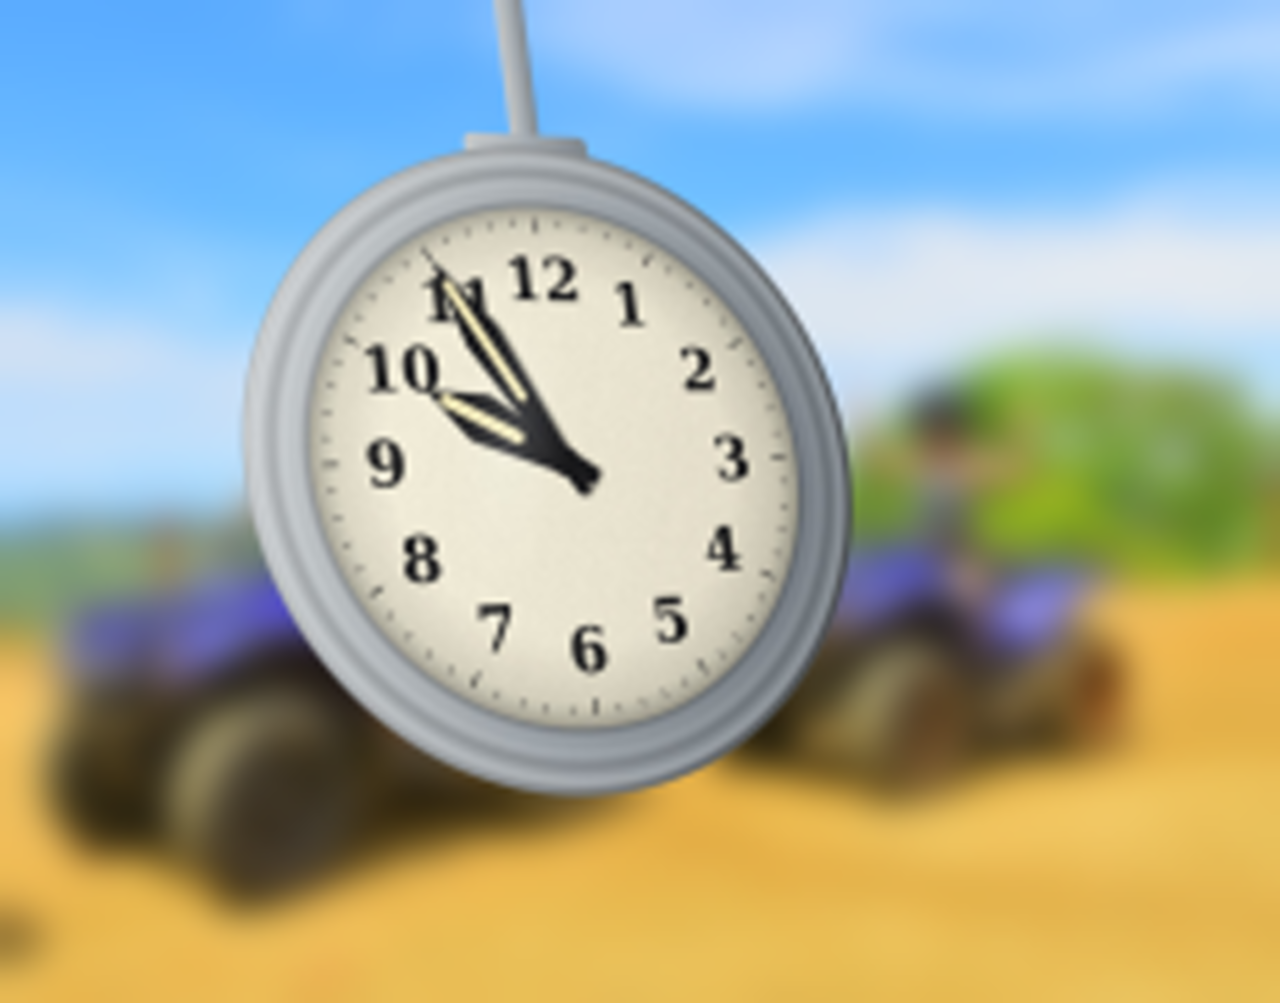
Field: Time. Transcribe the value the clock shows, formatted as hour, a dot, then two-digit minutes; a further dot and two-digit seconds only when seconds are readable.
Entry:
9.55
